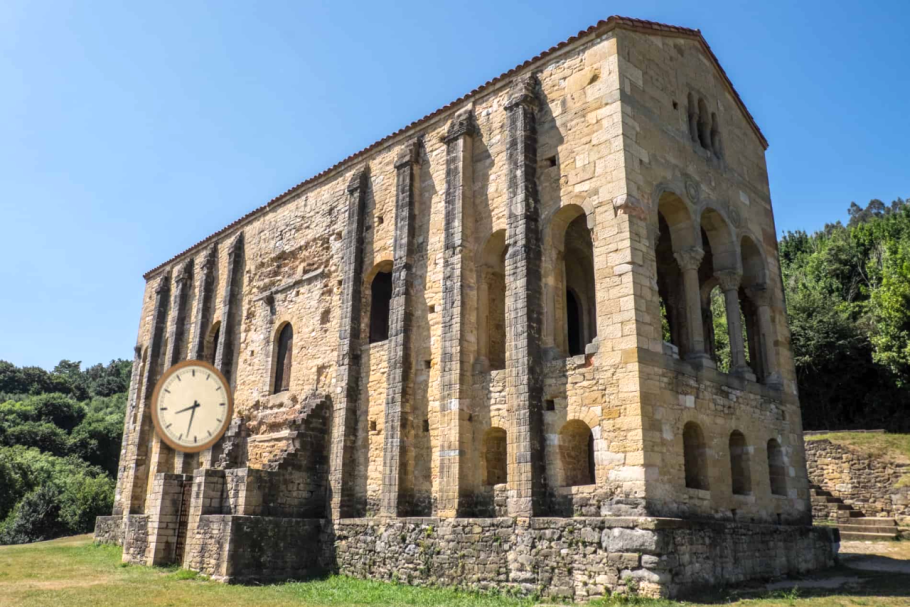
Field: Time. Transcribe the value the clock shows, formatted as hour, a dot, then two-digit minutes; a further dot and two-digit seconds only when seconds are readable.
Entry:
8.33
